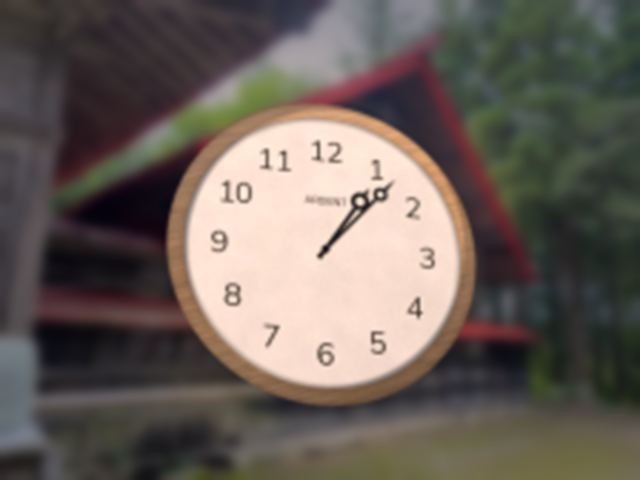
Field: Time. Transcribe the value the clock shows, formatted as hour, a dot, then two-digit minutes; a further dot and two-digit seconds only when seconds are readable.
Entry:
1.07
